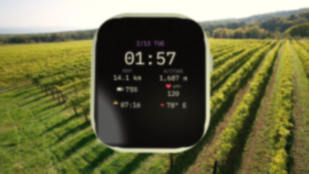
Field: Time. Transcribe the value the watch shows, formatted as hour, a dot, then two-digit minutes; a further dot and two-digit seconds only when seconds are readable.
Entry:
1.57
